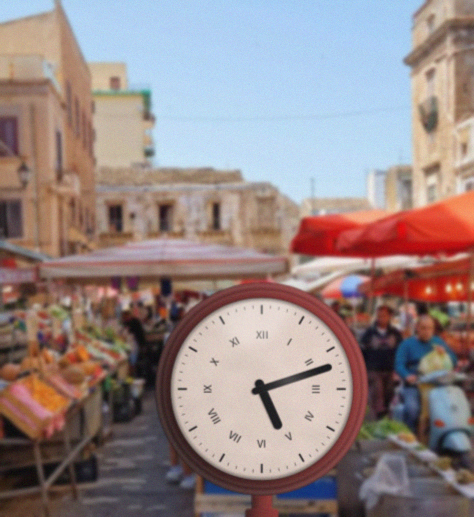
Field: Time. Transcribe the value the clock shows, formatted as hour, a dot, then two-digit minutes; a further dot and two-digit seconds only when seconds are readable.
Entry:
5.12
